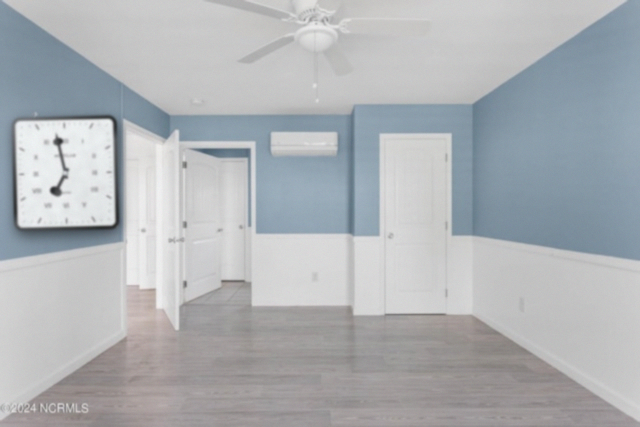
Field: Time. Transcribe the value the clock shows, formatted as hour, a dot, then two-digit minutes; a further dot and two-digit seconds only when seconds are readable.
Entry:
6.58
